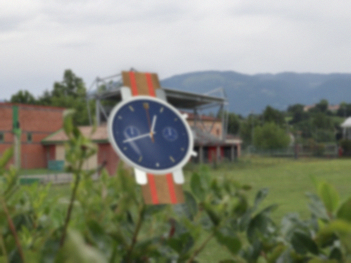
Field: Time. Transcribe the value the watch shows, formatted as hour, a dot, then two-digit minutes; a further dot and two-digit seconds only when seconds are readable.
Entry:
12.42
